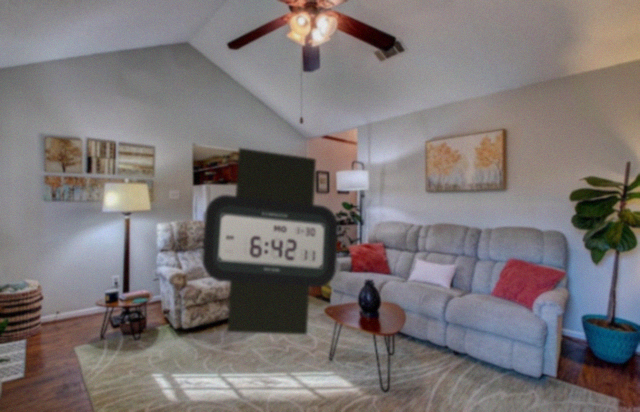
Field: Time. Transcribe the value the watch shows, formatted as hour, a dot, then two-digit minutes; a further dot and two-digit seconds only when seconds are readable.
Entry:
6.42.11
